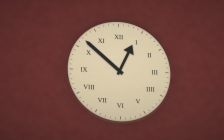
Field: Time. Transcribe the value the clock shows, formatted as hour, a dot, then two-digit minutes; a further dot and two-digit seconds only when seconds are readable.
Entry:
12.52
